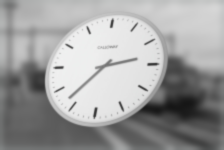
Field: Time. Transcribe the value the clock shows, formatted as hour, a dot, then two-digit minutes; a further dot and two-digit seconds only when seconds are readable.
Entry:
2.37
